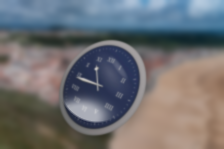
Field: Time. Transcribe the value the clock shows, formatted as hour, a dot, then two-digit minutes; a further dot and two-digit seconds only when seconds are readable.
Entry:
10.44
